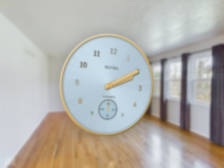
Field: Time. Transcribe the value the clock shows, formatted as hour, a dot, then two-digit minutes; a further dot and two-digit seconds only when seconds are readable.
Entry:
2.10
